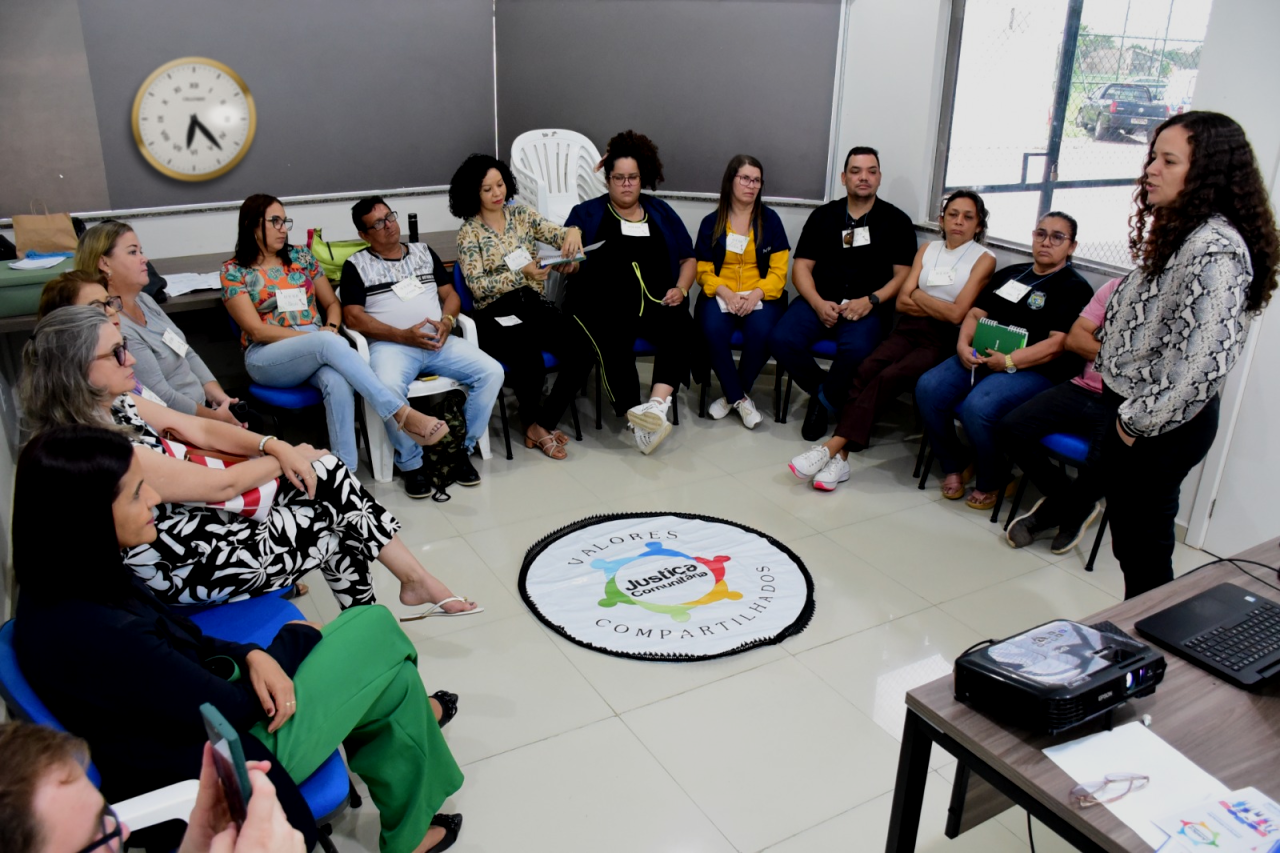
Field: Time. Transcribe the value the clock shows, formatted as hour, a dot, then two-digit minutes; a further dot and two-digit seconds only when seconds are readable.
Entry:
6.23
